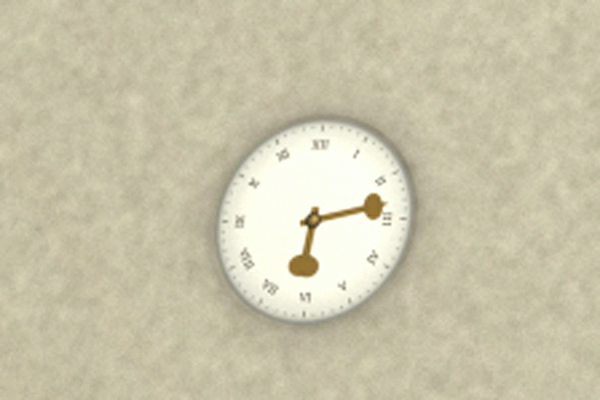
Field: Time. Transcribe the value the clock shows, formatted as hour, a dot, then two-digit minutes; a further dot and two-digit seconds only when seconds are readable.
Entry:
6.13
